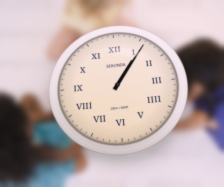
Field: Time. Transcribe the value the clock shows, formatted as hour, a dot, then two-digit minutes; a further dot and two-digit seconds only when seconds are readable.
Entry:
1.06
